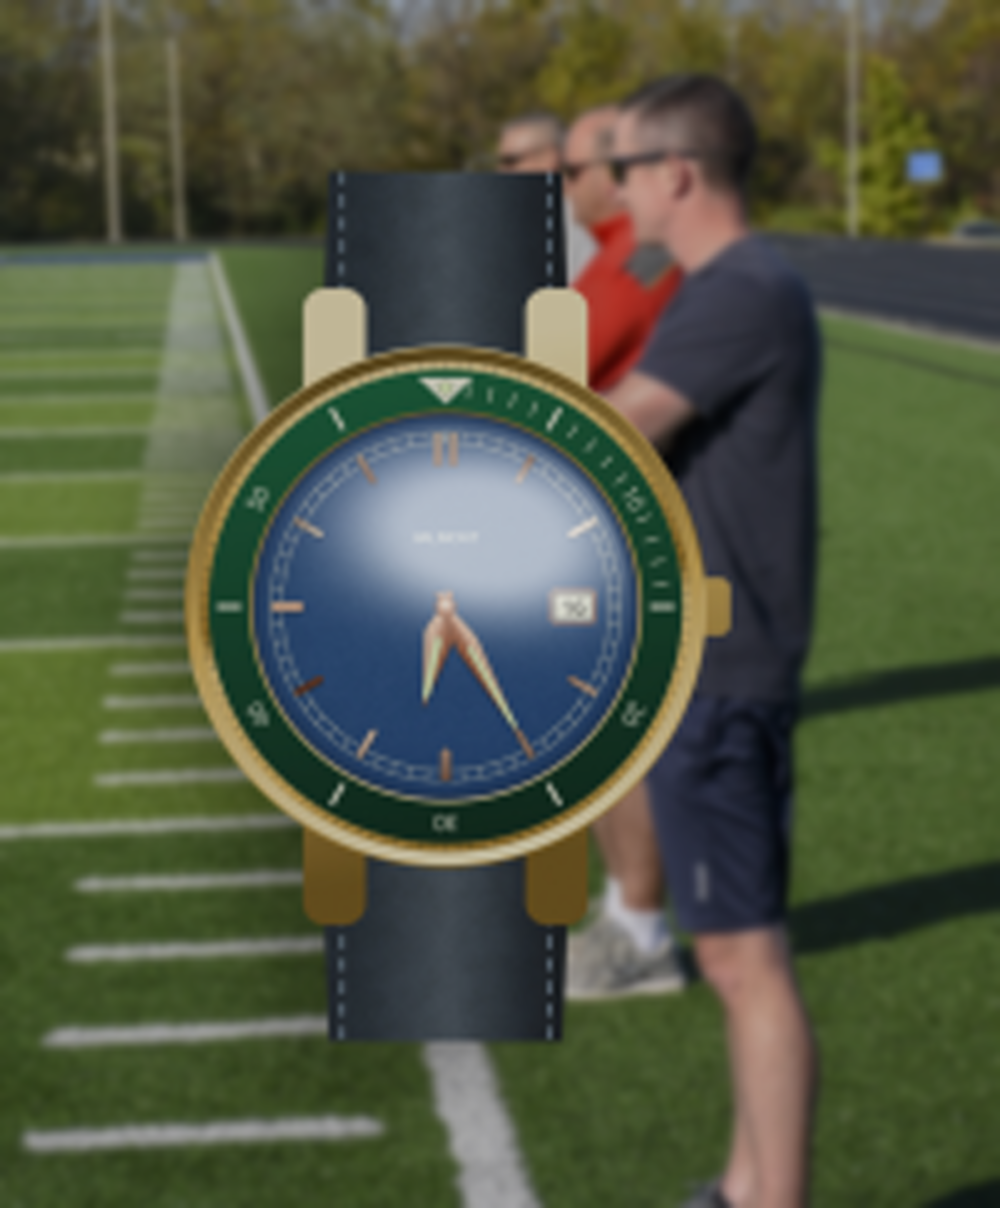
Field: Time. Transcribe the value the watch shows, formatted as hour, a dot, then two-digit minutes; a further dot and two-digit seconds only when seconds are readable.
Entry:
6.25
